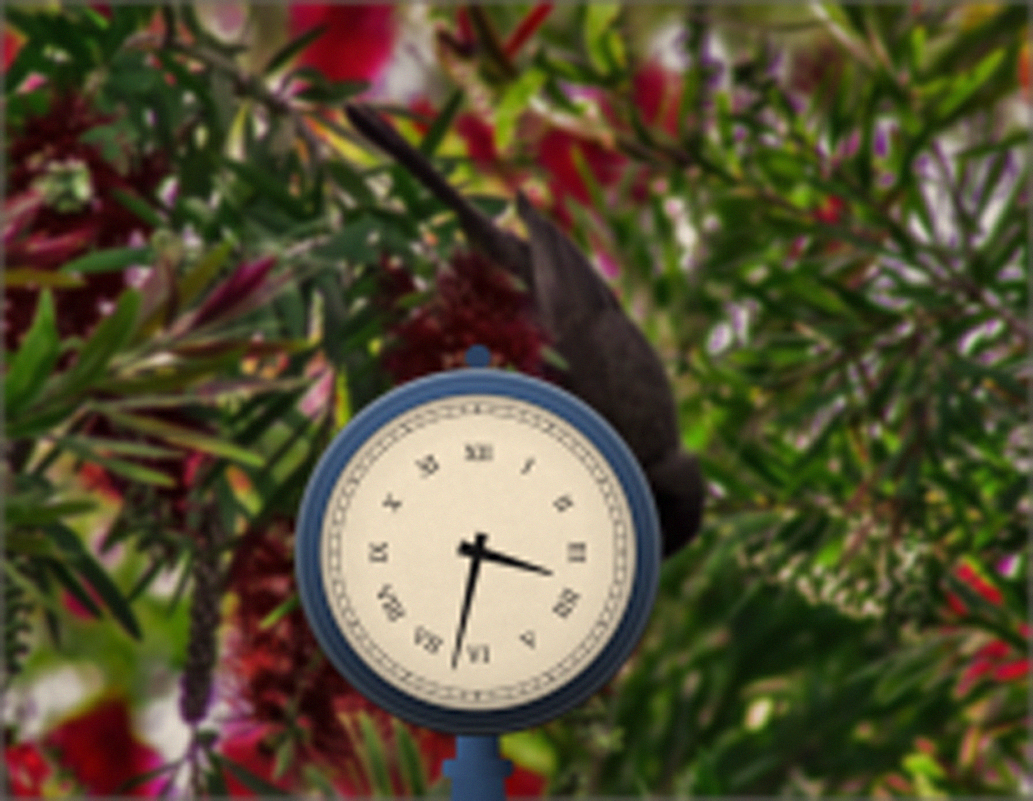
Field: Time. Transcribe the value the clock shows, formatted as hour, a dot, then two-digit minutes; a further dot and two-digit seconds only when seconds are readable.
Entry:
3.32
